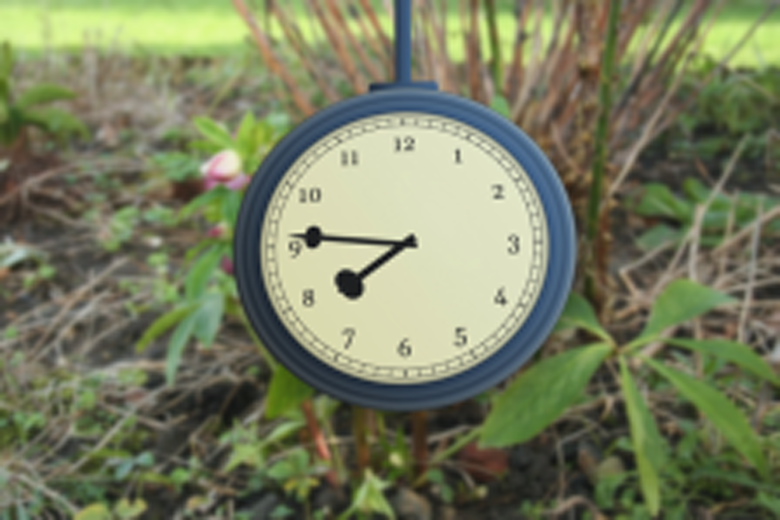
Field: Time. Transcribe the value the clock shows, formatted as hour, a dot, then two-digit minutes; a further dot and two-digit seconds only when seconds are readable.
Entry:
7.46
